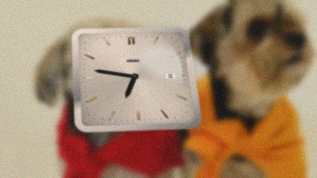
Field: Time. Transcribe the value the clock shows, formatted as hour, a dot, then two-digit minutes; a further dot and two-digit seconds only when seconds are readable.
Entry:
6.47
